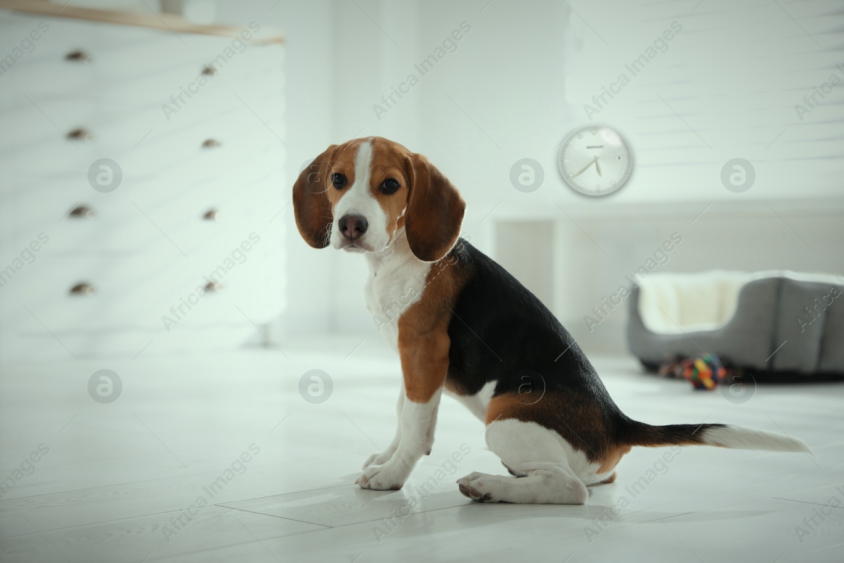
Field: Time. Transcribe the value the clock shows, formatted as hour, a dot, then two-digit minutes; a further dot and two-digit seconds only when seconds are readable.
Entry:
5.39
